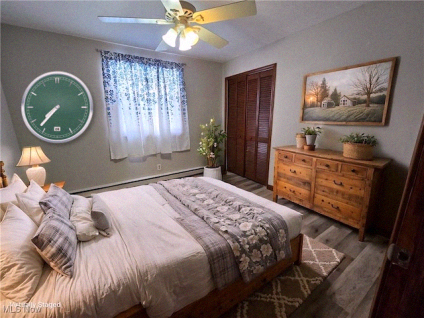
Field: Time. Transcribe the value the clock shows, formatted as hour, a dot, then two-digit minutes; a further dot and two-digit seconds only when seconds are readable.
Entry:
7.37
